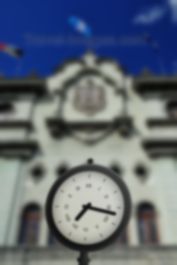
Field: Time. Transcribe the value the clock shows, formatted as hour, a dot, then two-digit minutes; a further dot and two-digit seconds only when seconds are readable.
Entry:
7.17
